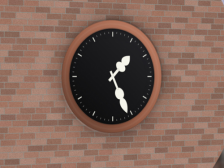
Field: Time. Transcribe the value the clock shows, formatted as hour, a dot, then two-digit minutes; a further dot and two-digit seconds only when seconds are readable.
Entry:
1.26
